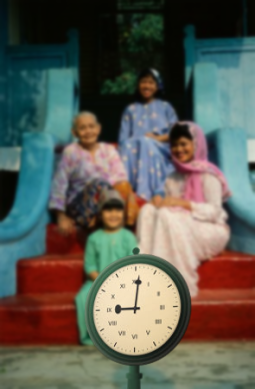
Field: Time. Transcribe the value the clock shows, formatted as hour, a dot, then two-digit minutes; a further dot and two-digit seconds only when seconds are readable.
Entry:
9.01
